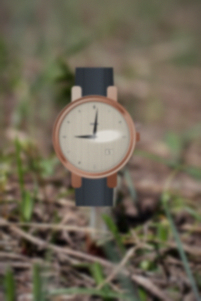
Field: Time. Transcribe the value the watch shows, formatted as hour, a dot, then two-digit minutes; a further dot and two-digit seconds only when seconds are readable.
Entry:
9.01
